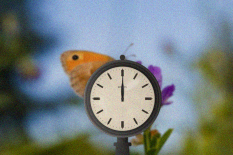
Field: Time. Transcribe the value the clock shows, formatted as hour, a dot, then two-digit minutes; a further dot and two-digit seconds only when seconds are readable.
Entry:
12.00
